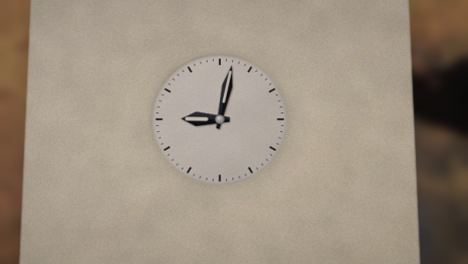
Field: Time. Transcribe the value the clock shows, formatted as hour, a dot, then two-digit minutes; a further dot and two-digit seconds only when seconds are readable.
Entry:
9.02
